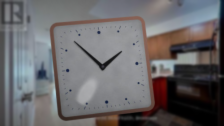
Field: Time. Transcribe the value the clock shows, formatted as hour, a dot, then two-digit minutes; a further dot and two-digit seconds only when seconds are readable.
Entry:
1.53
